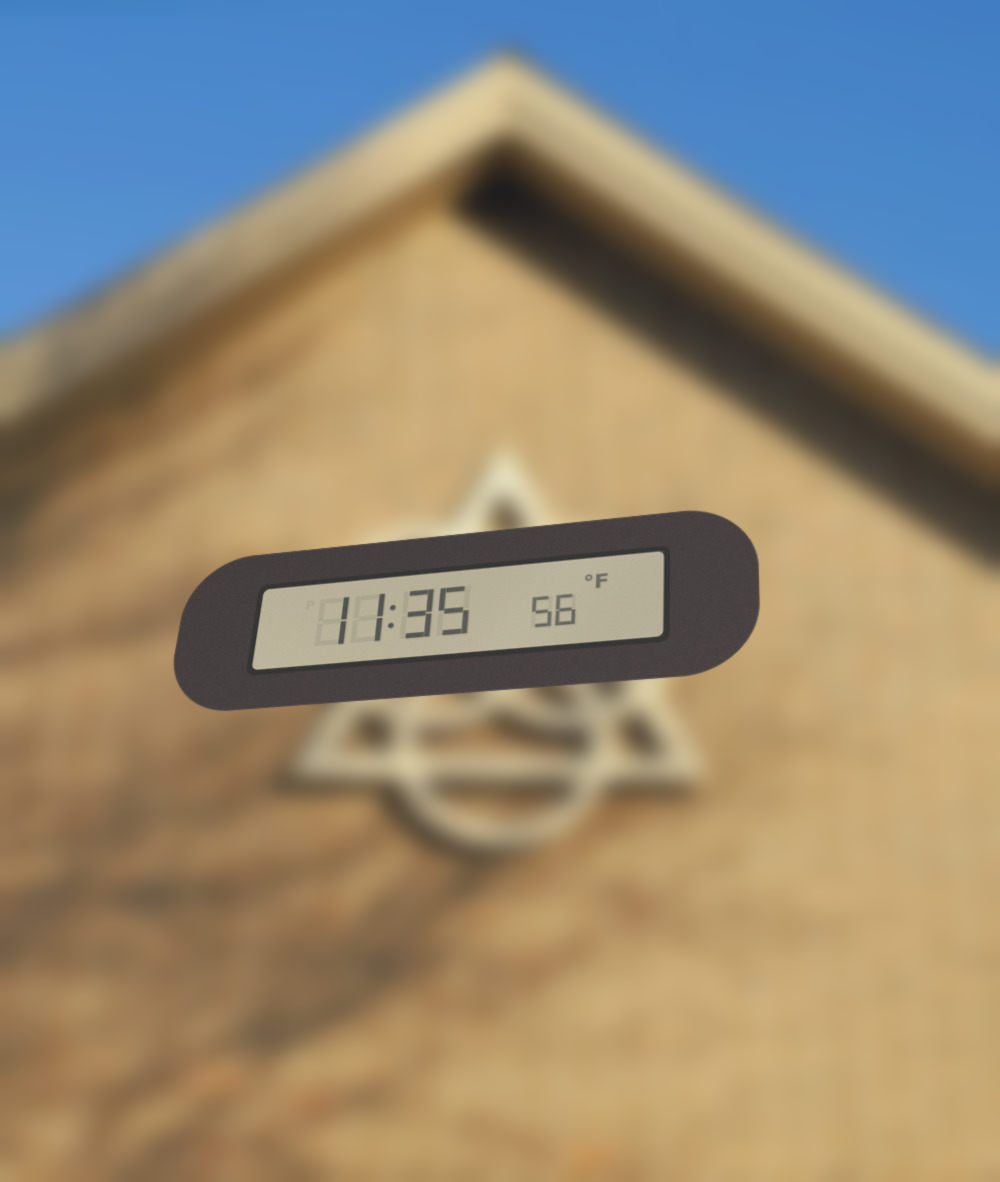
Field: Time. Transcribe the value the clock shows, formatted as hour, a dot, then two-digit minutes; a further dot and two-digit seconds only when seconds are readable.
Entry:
11.35
